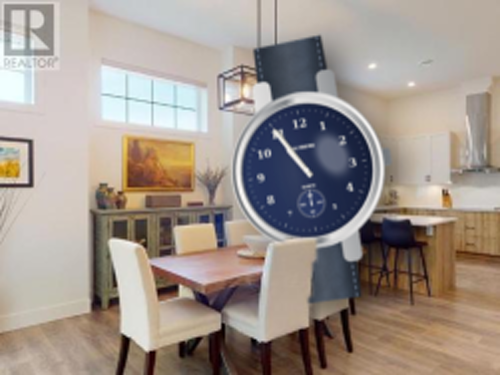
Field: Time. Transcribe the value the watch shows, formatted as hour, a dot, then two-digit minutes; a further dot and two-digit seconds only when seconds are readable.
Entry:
10.55
